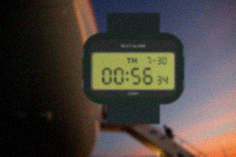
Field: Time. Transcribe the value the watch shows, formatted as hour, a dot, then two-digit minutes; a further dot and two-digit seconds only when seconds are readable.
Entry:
0.56
